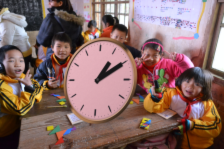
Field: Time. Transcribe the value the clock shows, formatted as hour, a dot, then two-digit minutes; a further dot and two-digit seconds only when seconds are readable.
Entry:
1.10
